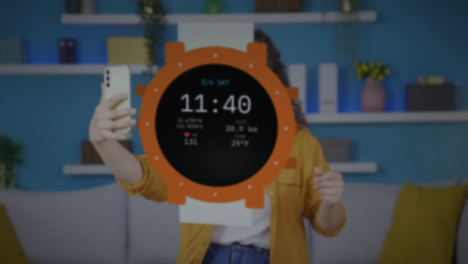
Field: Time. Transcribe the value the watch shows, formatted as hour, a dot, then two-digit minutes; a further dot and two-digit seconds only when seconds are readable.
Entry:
11.40
